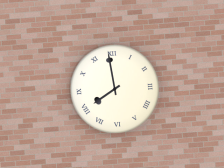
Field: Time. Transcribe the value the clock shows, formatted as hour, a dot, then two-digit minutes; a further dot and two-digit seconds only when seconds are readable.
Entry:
7.59
